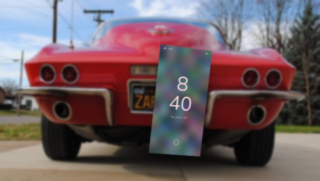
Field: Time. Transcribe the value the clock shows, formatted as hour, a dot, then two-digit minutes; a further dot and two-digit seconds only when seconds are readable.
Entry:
8.40
